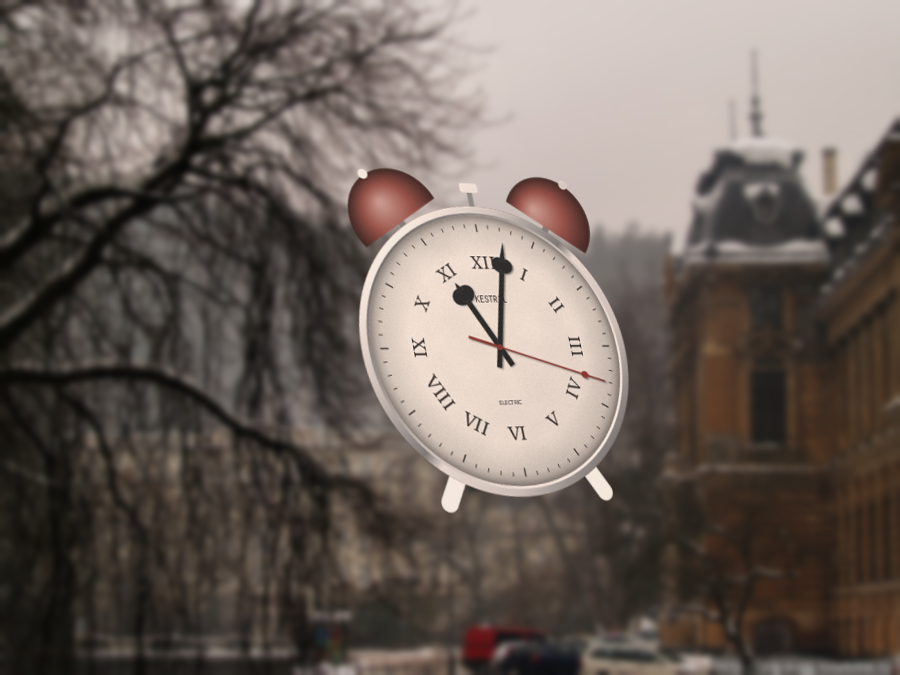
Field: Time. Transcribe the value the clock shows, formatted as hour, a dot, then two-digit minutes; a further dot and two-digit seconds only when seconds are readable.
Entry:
11.02.18
